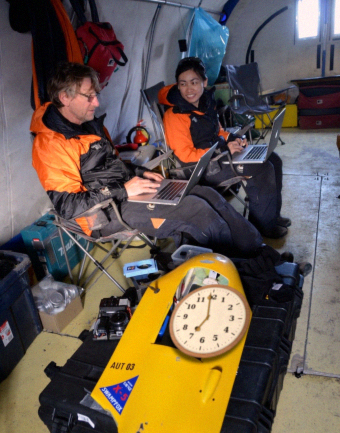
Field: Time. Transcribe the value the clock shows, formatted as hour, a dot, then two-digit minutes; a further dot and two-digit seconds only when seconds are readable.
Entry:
6.59
